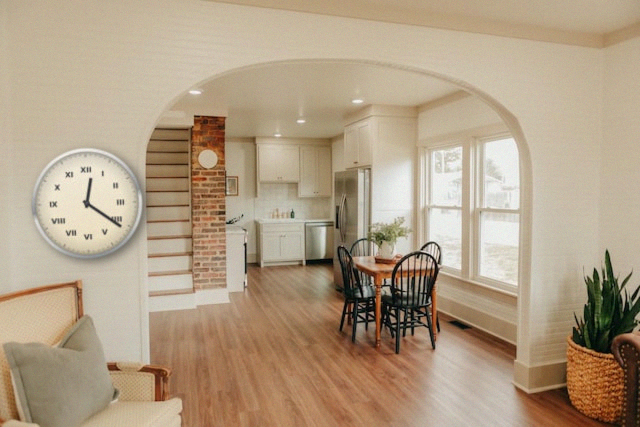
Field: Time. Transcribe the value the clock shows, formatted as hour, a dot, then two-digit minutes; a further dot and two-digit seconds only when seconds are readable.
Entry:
12.21
